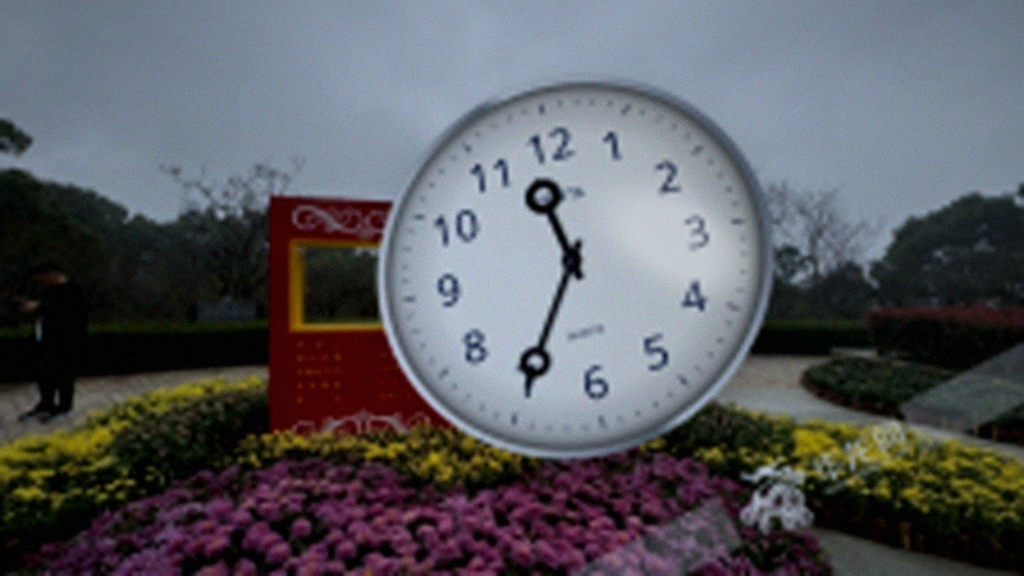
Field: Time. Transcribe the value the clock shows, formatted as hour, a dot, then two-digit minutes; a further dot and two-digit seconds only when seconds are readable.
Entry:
11.35
